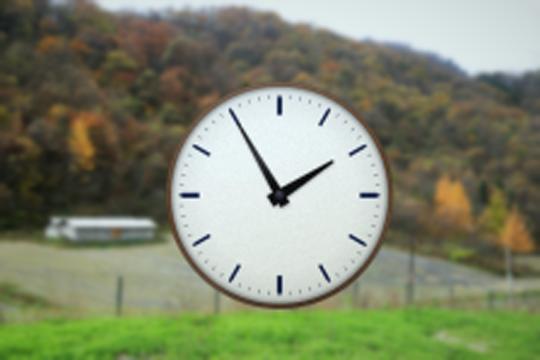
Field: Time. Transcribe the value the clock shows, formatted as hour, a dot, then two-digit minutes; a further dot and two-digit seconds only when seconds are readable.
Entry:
1.55
